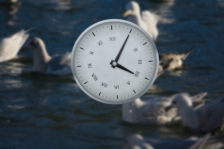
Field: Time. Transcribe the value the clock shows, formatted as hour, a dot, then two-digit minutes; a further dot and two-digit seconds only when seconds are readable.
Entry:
4.05
